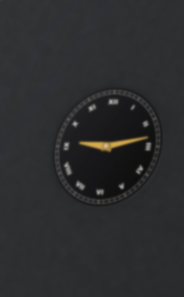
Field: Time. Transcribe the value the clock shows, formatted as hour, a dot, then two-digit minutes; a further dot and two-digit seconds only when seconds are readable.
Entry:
9.13
